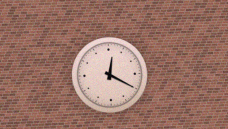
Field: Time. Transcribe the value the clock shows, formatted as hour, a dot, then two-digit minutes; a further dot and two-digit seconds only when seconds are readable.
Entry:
12.20
